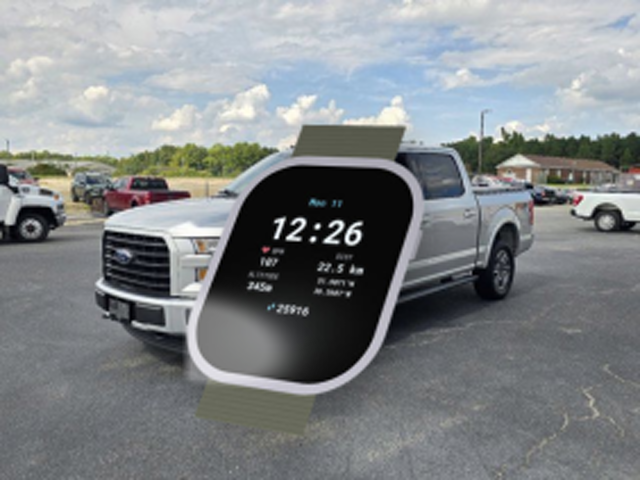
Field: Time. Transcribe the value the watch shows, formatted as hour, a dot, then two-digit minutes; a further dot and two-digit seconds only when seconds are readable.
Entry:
12.26
